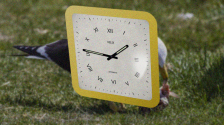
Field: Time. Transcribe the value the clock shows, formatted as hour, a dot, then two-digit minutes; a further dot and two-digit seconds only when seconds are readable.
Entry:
1.46
